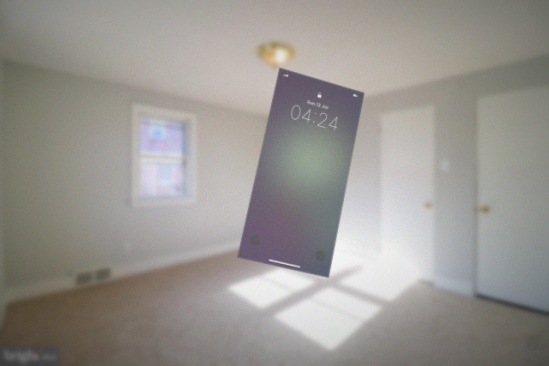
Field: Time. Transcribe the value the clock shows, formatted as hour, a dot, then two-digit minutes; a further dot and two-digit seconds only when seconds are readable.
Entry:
4.24
